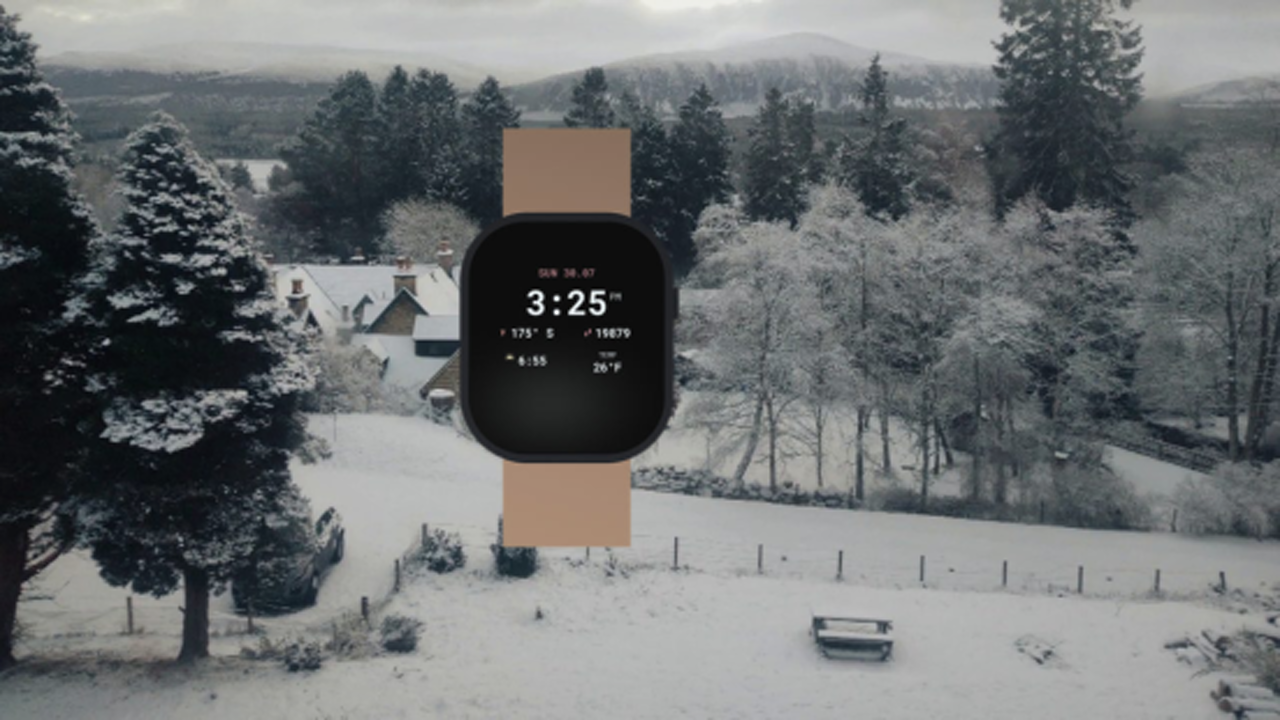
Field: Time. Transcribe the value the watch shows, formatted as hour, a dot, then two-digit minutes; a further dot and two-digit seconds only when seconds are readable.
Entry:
3.25
